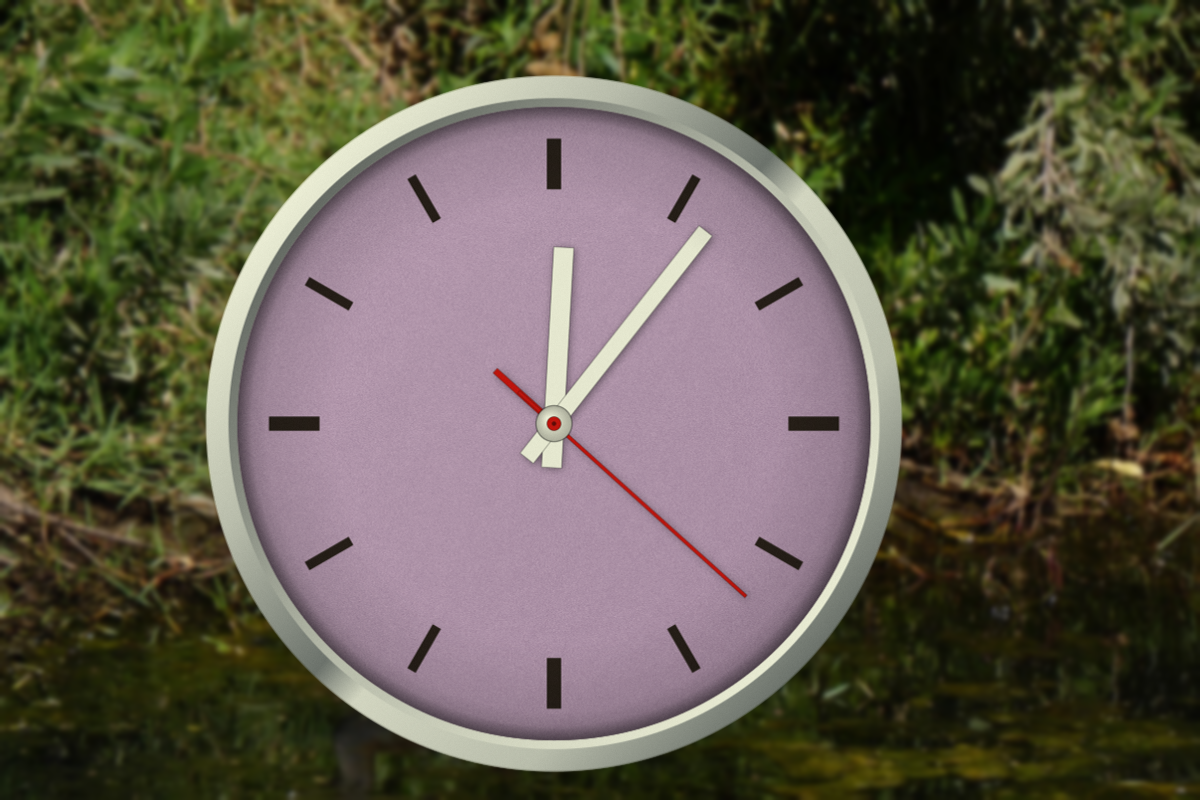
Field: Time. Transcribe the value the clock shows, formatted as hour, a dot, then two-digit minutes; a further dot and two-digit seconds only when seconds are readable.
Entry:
12.06.22
